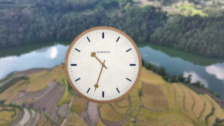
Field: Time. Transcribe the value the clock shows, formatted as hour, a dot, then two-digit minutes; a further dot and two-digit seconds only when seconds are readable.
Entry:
10.33
